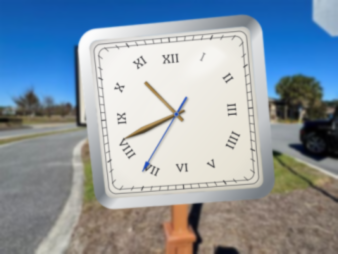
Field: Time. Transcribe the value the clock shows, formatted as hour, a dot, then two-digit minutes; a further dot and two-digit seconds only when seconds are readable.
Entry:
10.41.36
